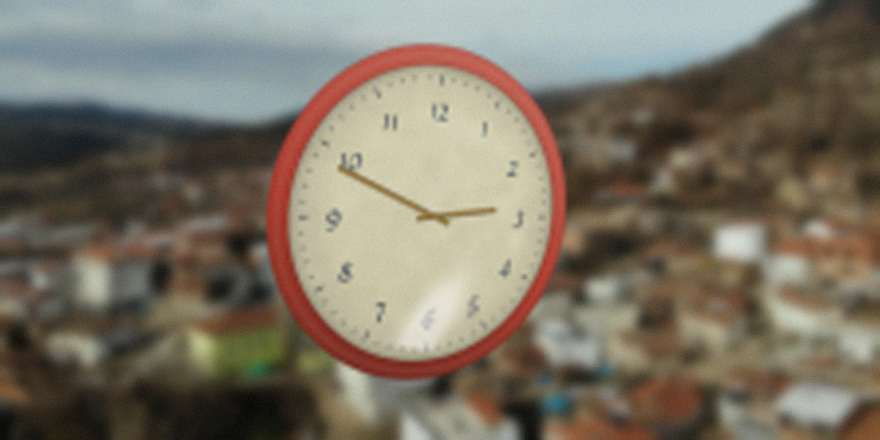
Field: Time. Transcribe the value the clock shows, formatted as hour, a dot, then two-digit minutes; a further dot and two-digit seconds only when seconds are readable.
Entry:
2.49
